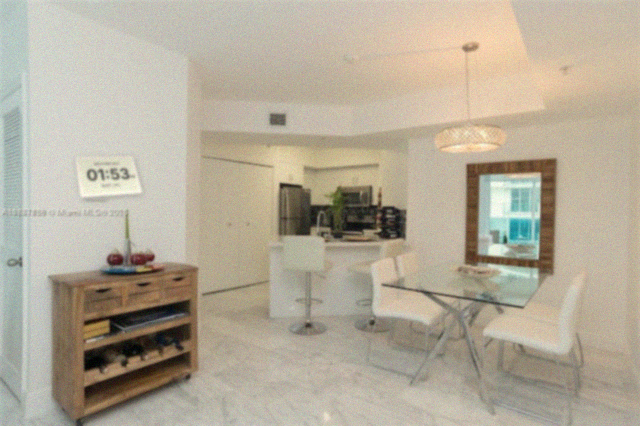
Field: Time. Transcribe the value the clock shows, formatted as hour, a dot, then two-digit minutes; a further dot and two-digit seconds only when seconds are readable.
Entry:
1.53
